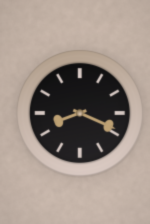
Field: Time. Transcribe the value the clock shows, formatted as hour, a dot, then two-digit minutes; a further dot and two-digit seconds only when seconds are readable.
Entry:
8.19
